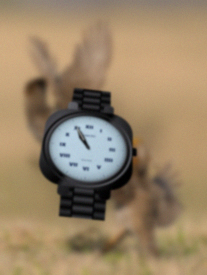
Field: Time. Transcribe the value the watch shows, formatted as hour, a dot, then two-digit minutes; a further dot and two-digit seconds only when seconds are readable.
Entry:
10.55
